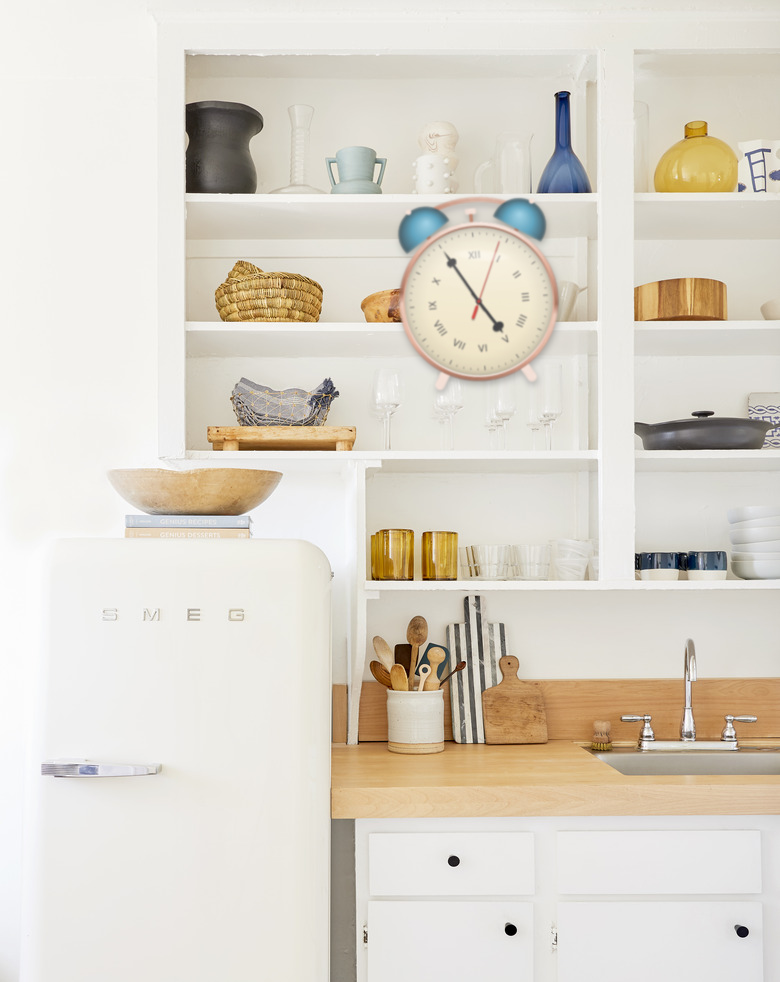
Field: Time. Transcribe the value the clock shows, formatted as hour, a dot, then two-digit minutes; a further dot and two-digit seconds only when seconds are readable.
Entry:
4.55.04
